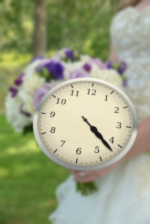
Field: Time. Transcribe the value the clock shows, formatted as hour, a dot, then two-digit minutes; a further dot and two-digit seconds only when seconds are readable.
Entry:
4.22
